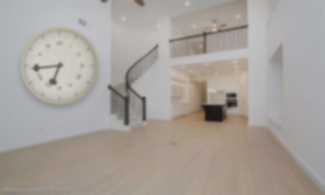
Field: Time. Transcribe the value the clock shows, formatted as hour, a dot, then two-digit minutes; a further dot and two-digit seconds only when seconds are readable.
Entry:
6.44
